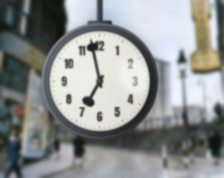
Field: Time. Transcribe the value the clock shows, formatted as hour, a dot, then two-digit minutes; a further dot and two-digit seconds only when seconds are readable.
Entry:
6.58
